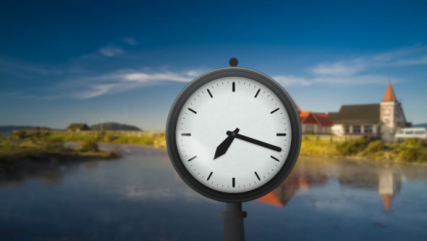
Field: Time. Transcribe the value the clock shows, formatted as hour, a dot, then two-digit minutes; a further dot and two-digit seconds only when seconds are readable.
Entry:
7.18
